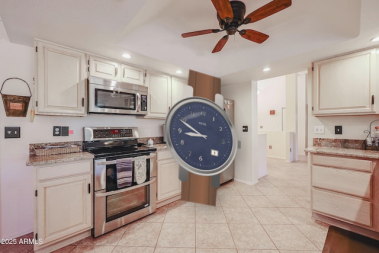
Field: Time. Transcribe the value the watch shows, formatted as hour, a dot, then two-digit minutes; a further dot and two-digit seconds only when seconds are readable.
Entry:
8.49
